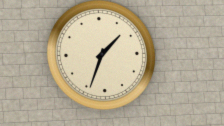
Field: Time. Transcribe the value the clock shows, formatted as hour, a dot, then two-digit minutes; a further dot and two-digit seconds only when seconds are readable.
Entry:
1.34
